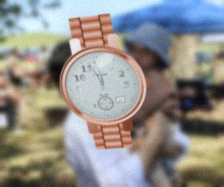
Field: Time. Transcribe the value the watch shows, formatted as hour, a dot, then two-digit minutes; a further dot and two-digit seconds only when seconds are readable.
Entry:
11.57
